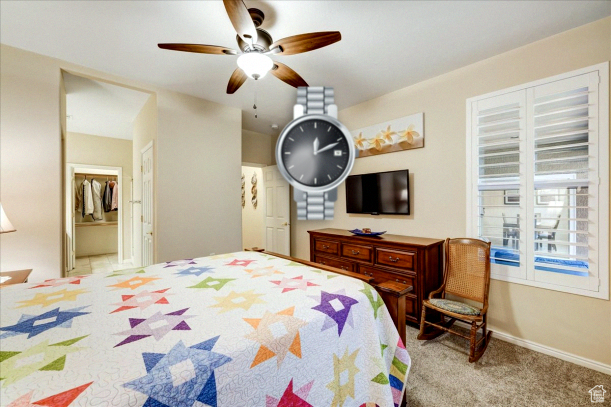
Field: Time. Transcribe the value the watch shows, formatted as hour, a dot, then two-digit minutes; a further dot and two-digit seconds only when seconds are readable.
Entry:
12.11
